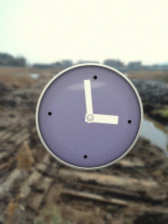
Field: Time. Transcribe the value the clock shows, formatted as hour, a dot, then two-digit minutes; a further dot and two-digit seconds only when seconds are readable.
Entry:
2.58
